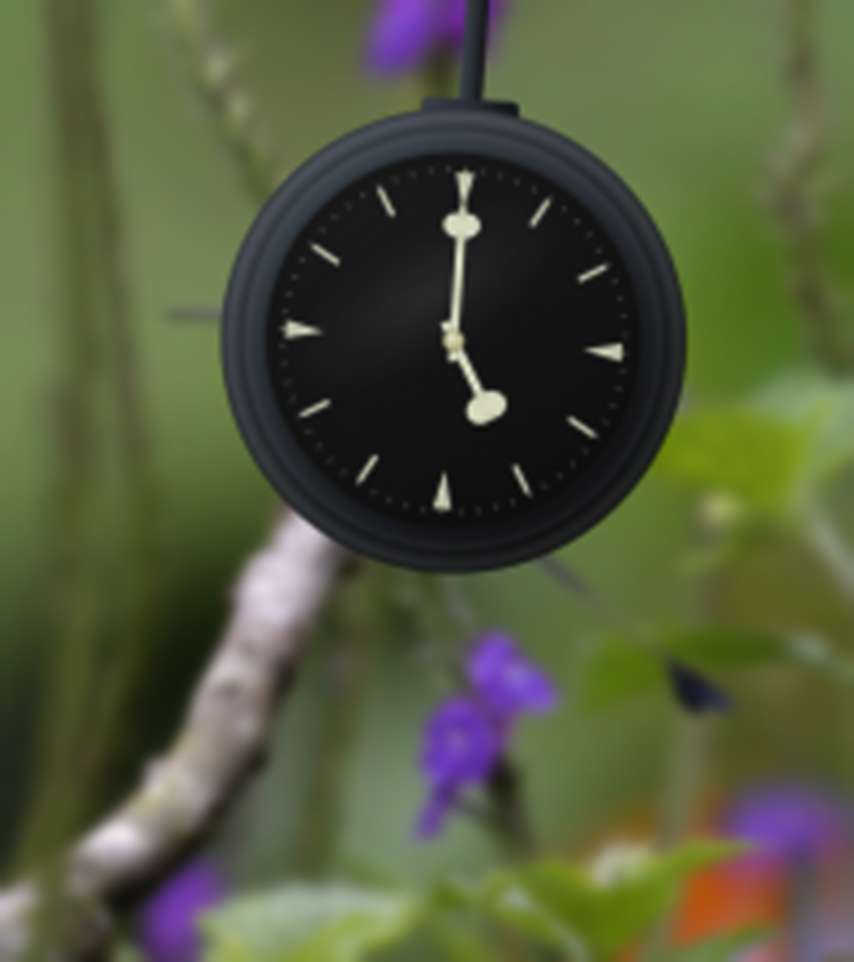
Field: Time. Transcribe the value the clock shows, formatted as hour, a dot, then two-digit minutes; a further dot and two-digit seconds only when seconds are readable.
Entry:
5.00
